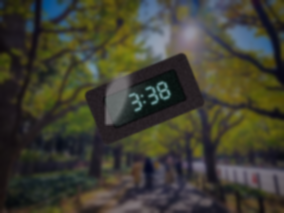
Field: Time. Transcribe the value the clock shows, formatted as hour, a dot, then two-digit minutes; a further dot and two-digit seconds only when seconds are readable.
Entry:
3.38
